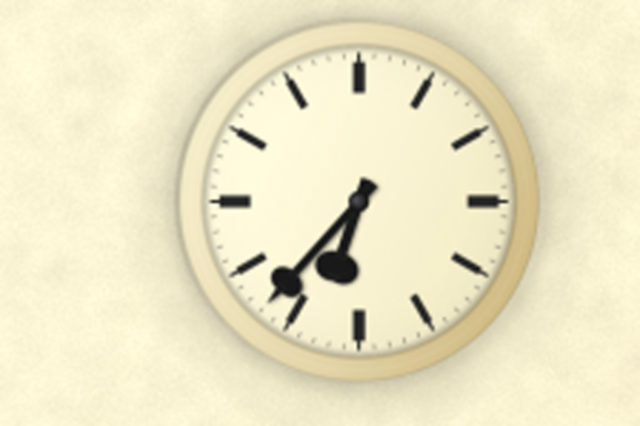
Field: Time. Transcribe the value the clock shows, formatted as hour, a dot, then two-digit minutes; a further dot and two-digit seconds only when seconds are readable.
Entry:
6.37
